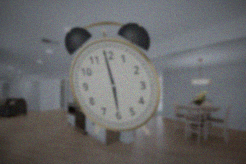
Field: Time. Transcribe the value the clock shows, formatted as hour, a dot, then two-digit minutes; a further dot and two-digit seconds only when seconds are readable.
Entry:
5.59
